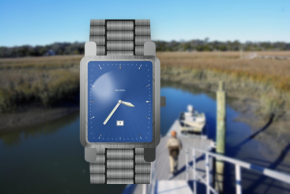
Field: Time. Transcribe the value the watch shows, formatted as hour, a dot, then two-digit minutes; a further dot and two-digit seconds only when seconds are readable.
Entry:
3.36
